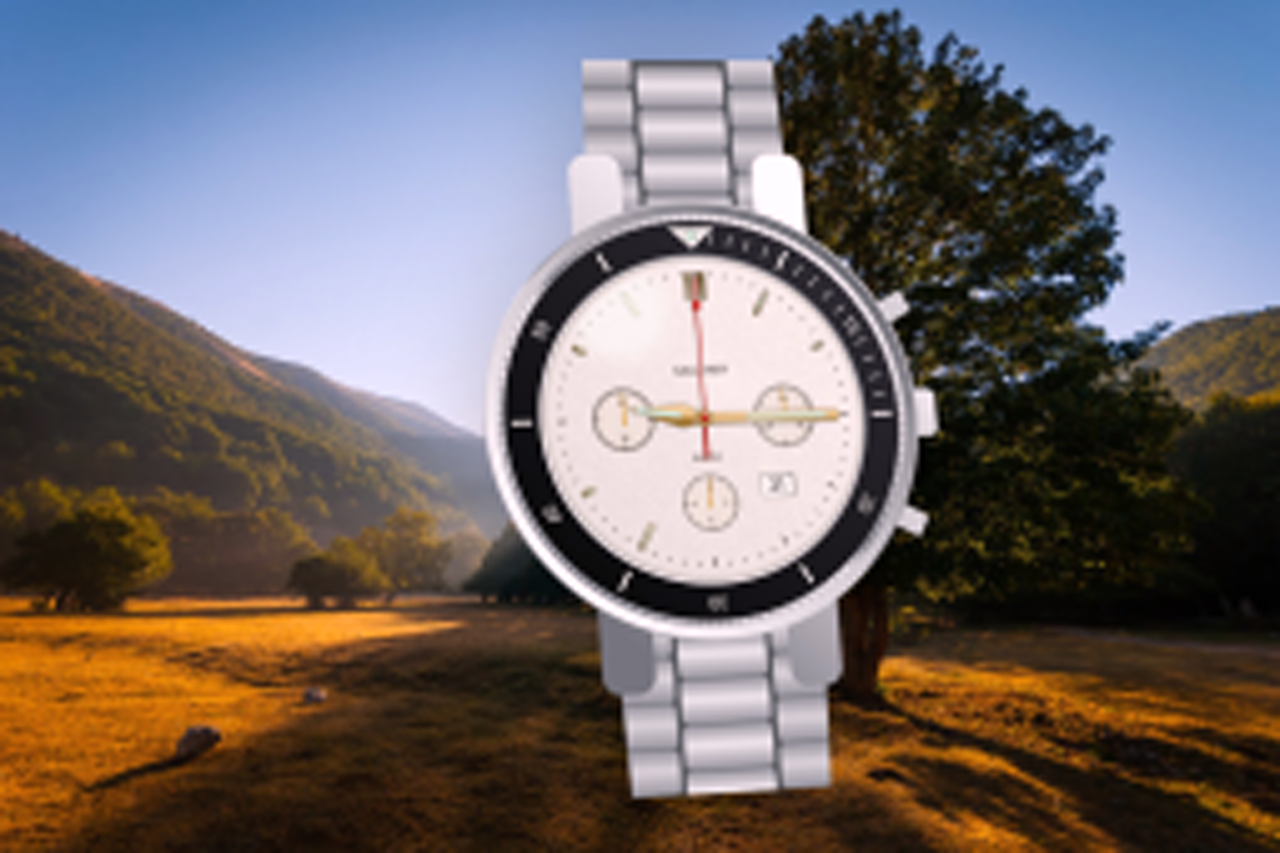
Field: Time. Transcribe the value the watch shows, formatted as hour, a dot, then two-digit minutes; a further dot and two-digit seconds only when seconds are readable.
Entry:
9.15
